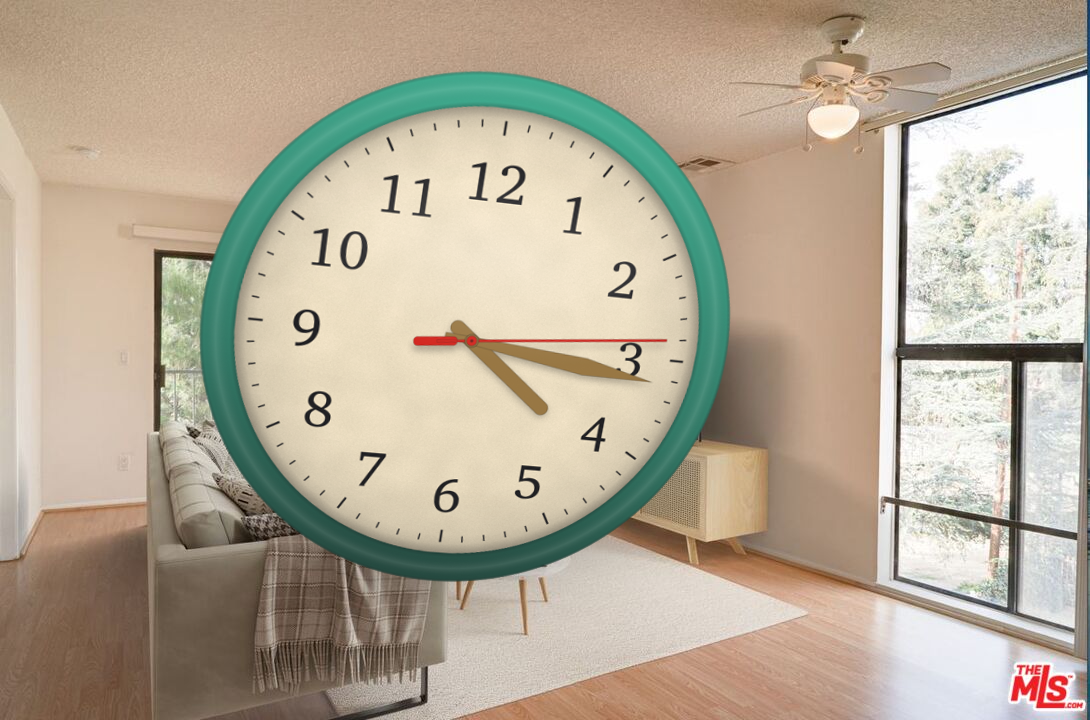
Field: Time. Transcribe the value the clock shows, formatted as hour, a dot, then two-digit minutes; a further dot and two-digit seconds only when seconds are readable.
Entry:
4.16.14
